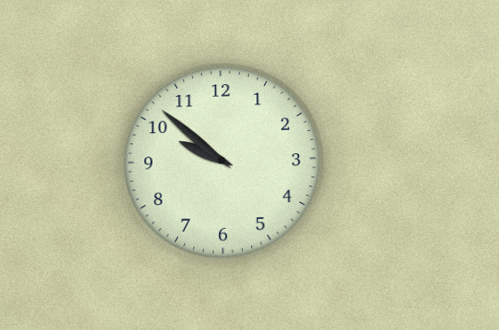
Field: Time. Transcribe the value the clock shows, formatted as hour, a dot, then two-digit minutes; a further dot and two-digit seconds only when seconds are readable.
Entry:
9.52
